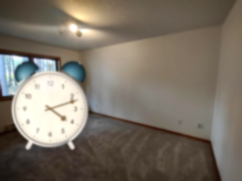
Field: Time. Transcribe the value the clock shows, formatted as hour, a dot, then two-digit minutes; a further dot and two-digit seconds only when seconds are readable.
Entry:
4.12
